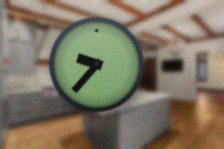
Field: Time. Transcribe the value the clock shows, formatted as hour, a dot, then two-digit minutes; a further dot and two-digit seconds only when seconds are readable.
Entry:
9.37
